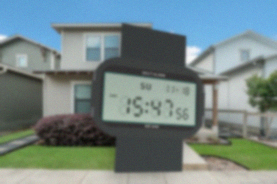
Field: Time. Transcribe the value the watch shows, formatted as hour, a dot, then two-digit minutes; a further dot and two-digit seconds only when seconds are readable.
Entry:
15.47.56
